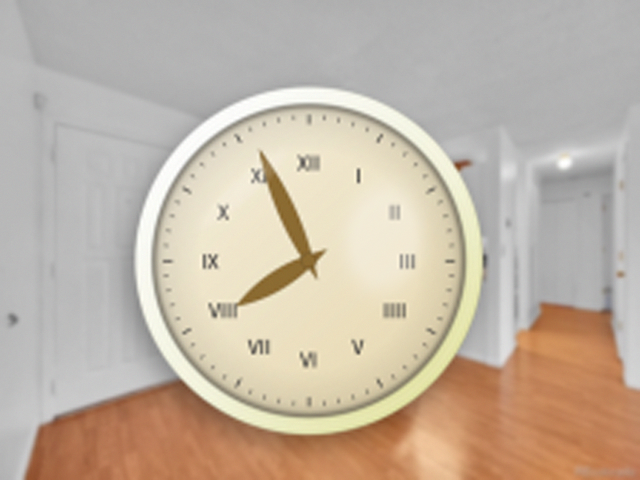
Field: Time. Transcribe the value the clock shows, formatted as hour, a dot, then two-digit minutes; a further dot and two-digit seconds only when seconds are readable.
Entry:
7.56
